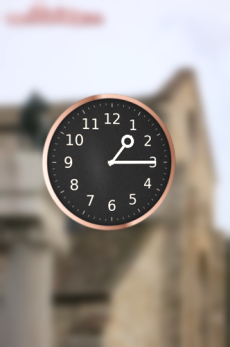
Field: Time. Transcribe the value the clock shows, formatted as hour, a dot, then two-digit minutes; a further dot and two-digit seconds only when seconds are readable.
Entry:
1.15
